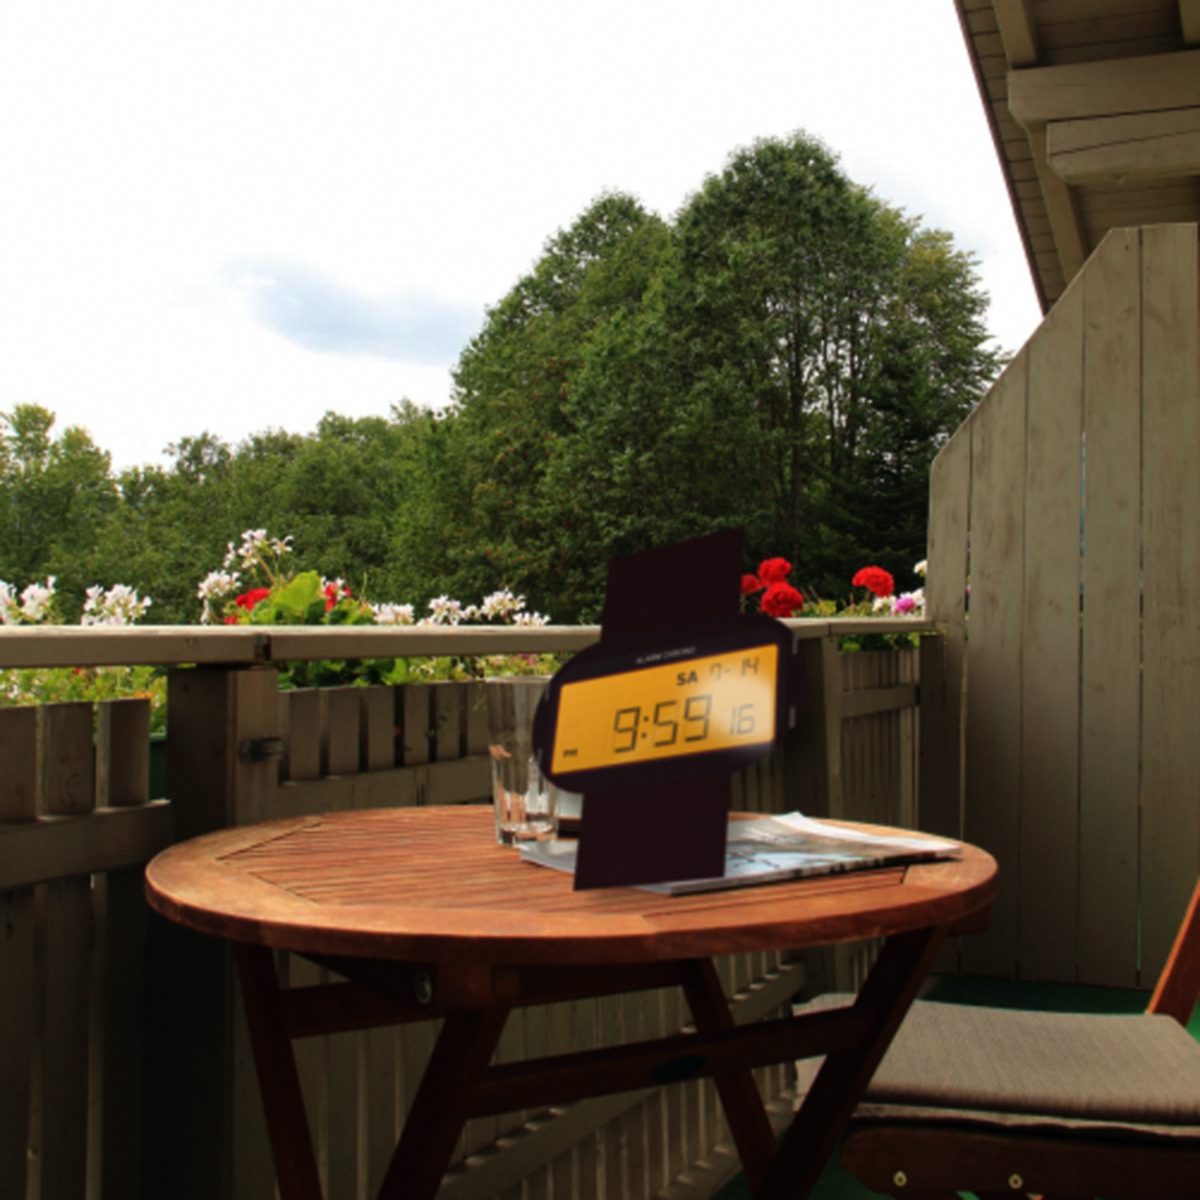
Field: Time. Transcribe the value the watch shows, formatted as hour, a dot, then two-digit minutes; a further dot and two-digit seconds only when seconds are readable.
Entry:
9.59.16
